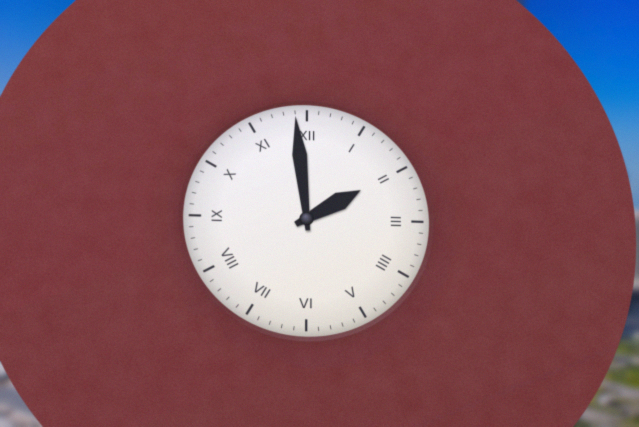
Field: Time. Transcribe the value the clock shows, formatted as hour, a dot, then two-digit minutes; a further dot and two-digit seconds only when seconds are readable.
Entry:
1.59
